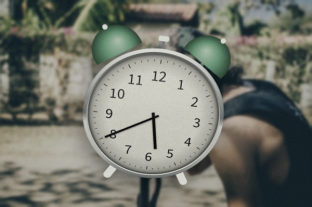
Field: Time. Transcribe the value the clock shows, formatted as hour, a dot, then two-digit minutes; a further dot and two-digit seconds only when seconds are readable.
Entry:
5.40
